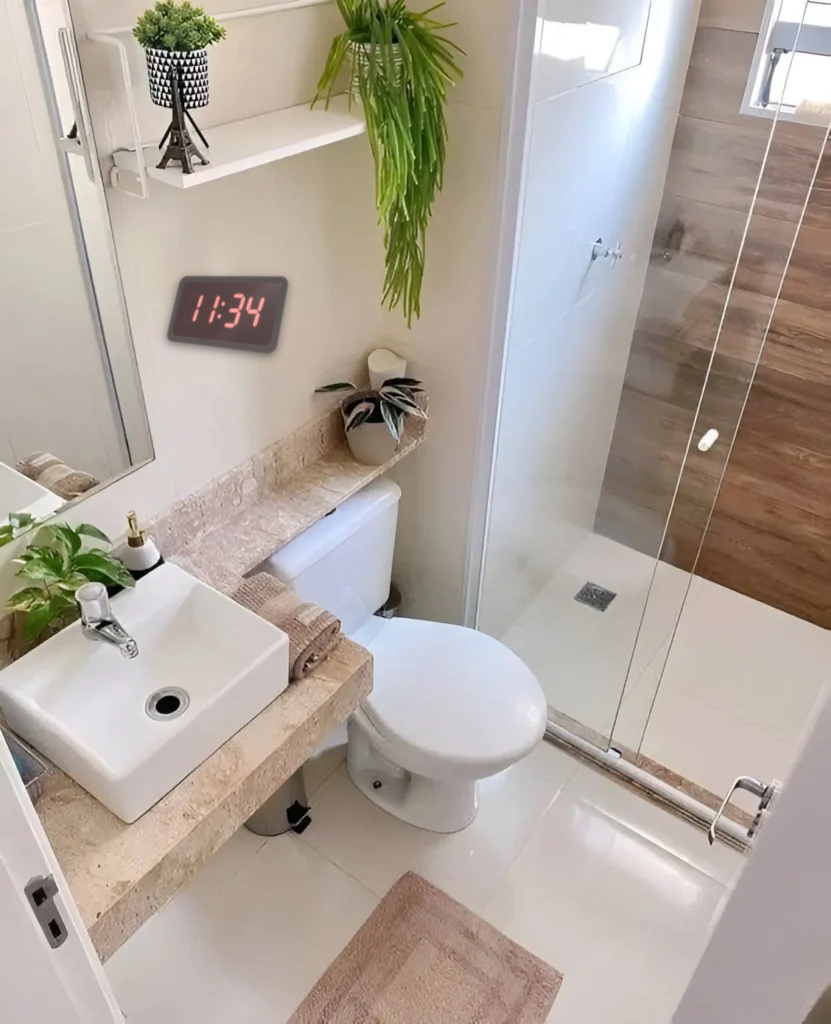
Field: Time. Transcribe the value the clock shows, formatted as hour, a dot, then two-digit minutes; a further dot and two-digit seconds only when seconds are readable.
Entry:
11.34
